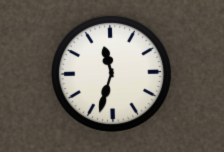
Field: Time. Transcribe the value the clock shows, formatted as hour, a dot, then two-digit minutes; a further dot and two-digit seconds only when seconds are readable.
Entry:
11.33
